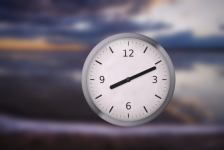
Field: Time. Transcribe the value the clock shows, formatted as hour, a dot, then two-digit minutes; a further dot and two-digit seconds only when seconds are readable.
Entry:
8.11
